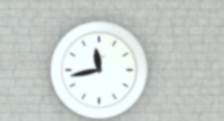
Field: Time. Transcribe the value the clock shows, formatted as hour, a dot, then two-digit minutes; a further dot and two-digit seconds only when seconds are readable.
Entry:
11.43
